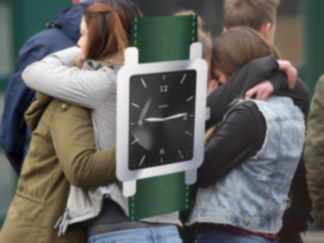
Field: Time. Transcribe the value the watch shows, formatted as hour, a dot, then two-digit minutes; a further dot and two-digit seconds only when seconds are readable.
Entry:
9.14
